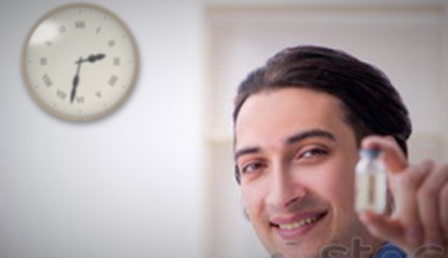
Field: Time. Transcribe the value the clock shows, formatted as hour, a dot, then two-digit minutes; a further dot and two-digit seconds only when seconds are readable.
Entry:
2.32
